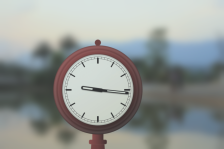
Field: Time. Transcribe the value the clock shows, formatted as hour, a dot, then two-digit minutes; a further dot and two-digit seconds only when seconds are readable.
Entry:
9.16
